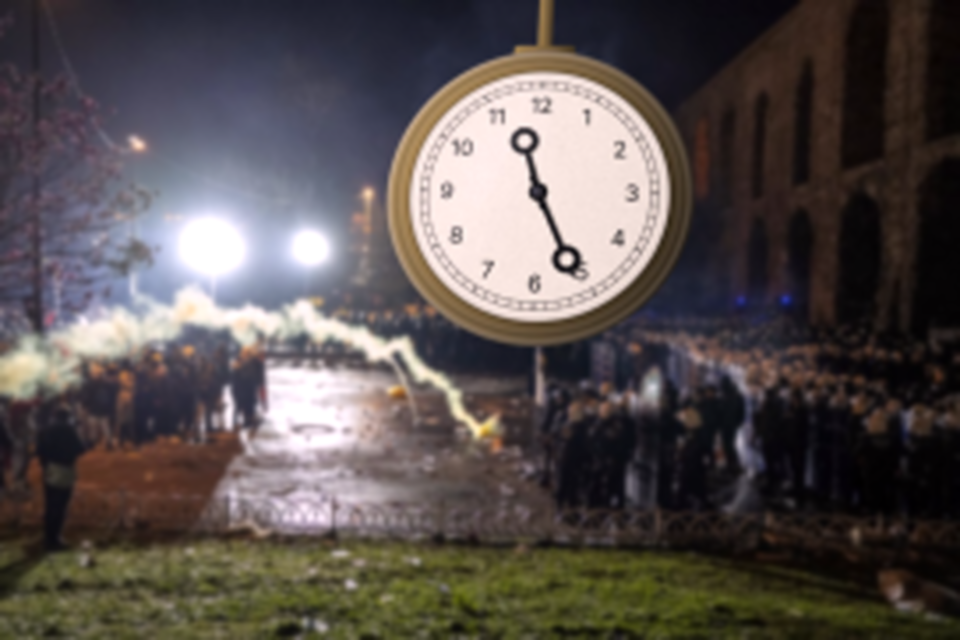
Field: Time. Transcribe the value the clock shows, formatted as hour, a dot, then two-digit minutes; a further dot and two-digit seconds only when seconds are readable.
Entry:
11.26
